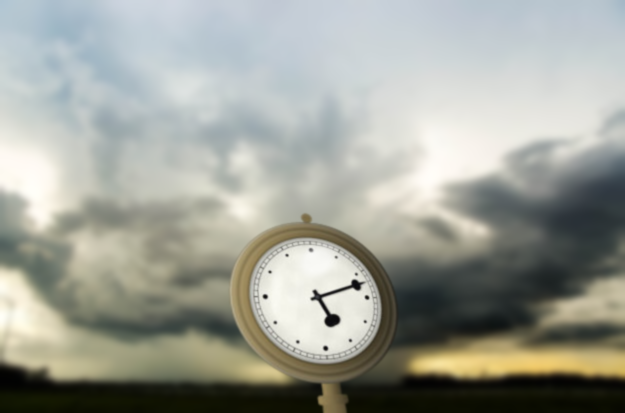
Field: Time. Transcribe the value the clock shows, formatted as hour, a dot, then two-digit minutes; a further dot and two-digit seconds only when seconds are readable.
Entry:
5.12
